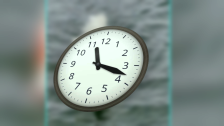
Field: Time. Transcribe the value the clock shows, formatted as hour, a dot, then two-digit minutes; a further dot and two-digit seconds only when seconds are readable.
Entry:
11.18
